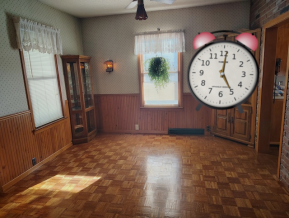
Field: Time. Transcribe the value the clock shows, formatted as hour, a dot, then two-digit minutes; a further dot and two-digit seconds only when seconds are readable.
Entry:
5.01
